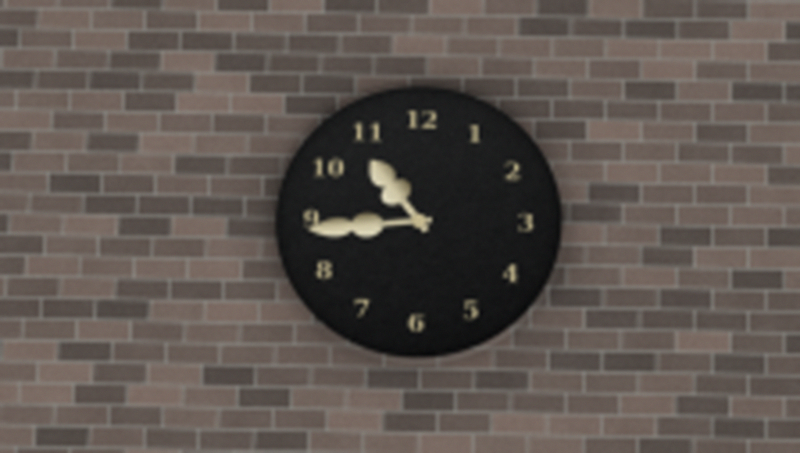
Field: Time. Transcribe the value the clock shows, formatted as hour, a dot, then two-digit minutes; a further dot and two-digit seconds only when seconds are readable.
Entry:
10.44
